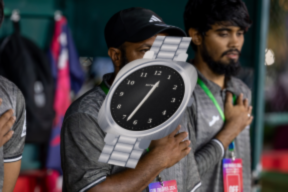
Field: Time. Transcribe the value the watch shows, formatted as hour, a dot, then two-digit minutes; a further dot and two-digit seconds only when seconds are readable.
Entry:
12.33
